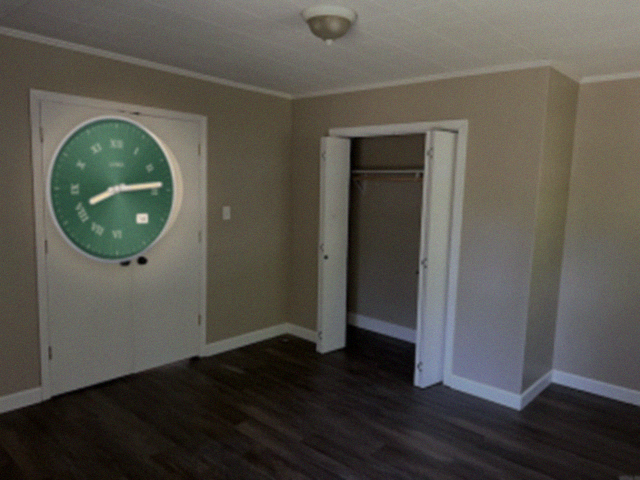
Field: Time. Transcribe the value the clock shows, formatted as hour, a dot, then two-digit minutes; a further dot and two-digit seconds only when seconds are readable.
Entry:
8.14
